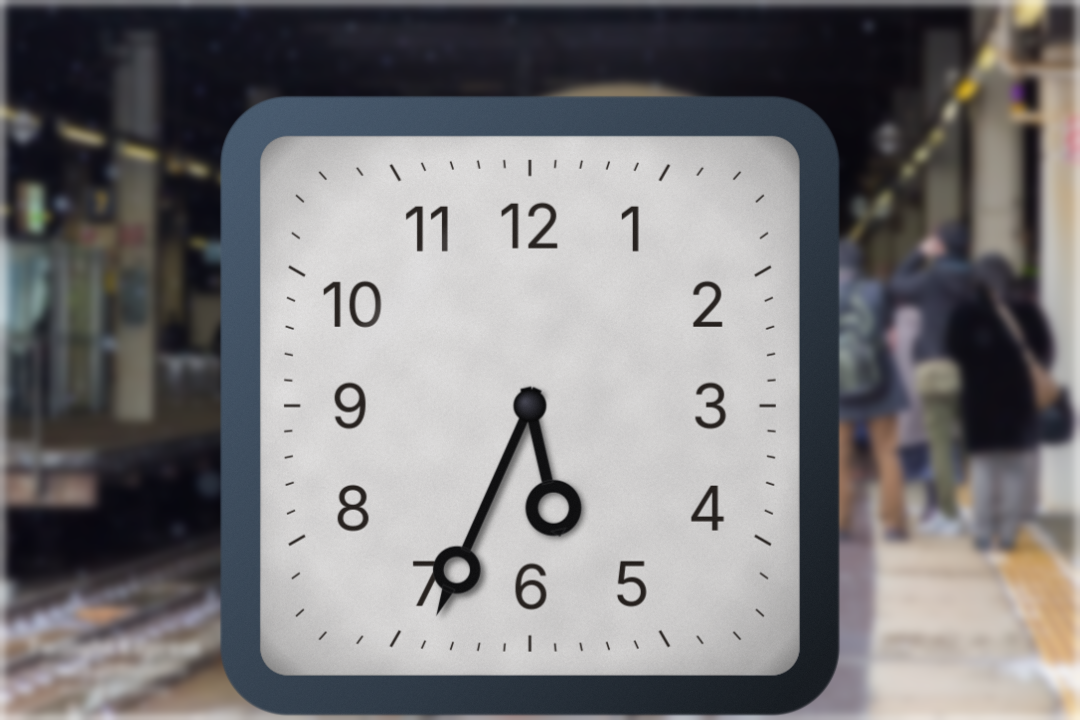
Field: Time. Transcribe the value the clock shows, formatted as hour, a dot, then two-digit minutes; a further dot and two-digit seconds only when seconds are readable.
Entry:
5.34
